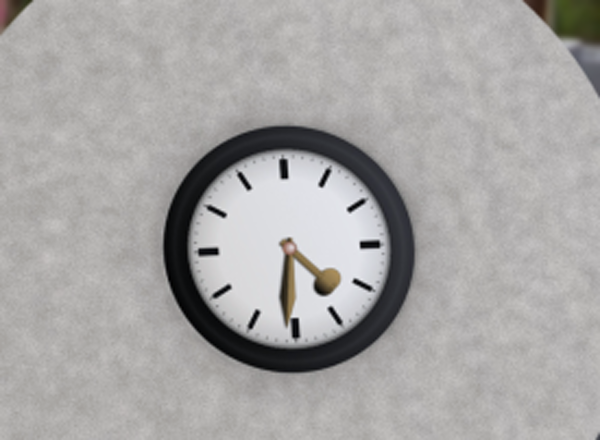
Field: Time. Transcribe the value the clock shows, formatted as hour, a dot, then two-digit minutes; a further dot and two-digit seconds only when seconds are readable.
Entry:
4.31
